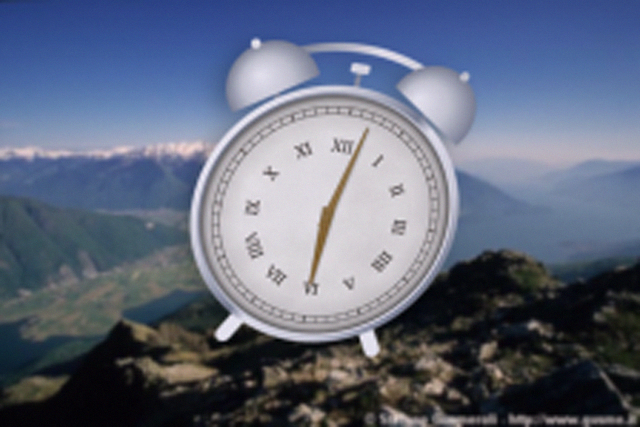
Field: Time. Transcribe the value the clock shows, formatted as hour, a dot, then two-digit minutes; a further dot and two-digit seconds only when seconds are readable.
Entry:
6.02
